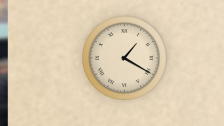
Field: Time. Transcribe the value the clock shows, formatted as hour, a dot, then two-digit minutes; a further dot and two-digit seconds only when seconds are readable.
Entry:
1.20
